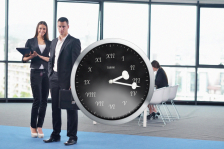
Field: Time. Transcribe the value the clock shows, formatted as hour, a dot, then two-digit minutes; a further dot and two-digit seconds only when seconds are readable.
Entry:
2.17
